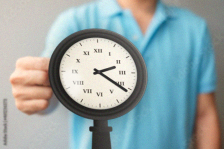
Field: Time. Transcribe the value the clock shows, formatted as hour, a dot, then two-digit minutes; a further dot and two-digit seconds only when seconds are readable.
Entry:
2.21
